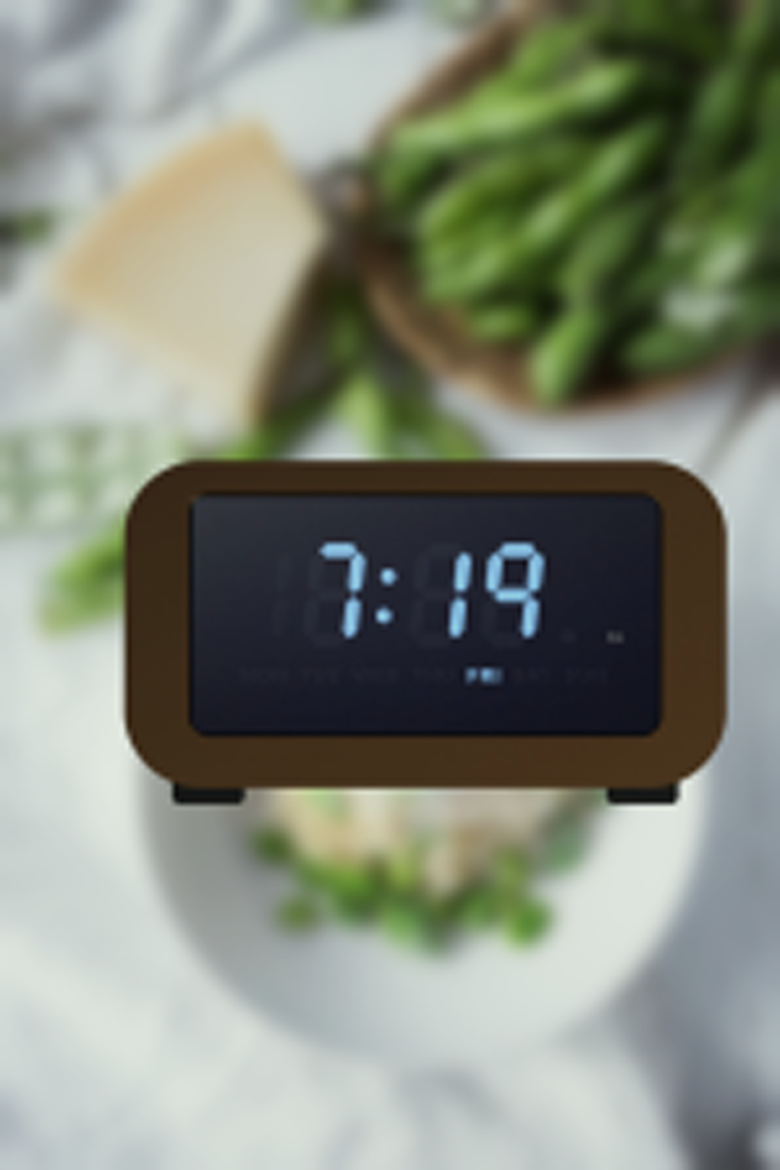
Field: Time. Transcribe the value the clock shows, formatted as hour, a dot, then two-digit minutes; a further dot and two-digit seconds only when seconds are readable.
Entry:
7.19
